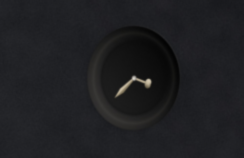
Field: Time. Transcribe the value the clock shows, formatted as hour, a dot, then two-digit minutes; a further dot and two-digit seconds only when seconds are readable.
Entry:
3.38
